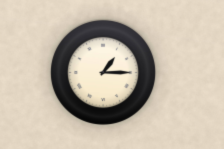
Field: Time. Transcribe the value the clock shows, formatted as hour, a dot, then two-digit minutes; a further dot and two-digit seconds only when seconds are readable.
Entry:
1.15
